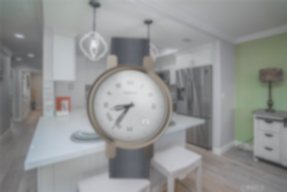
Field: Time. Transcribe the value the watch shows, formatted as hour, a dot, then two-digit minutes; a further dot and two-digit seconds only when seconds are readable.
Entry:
8.36
